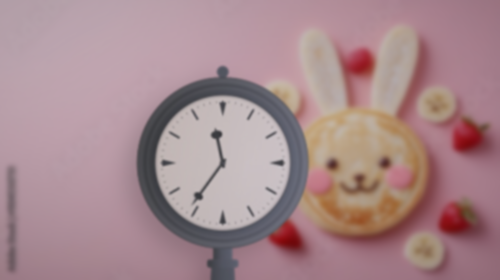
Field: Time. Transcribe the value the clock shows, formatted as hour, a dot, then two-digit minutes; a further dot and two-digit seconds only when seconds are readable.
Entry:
11.36
